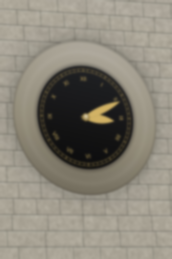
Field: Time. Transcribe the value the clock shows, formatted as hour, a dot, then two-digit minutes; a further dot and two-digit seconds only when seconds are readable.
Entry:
3.11
